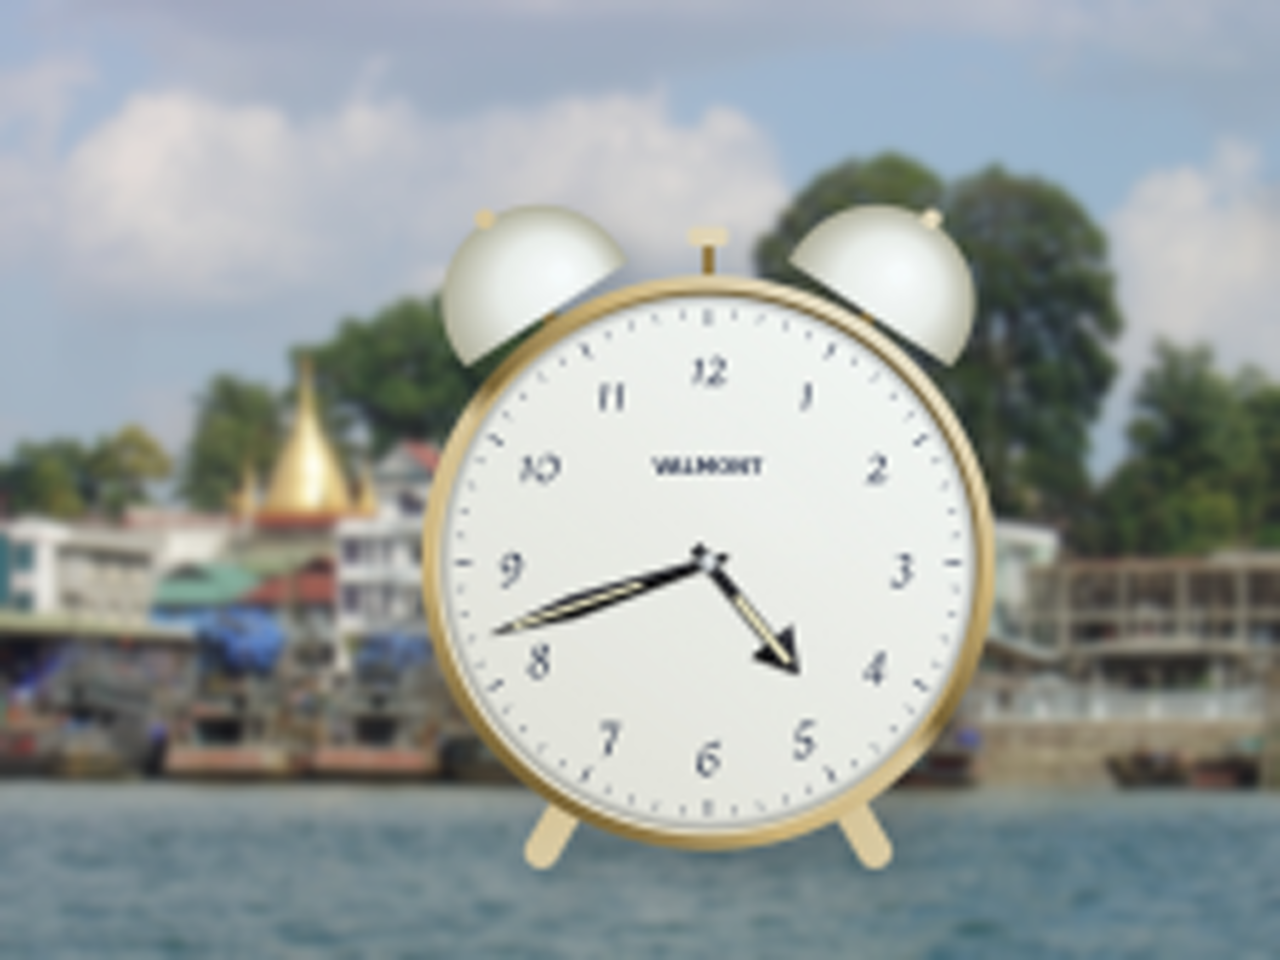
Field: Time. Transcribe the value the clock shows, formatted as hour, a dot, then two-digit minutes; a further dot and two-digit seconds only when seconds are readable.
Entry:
4.42
